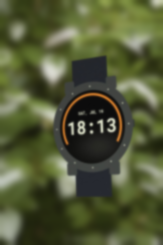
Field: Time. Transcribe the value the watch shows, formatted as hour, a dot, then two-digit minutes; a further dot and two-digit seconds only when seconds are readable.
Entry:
18.13
